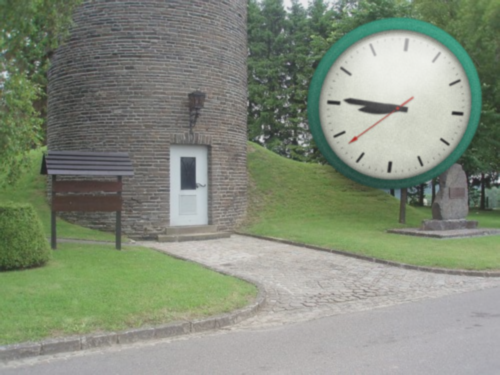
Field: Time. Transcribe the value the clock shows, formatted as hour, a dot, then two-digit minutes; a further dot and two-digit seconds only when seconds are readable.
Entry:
8.45.38
